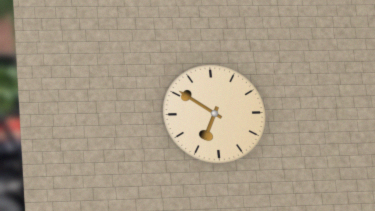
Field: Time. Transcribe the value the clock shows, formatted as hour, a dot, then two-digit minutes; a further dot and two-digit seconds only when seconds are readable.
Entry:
6.51
